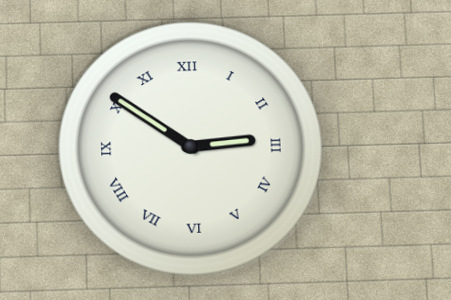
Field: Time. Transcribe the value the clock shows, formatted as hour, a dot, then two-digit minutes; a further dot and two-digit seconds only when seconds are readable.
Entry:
2.51
